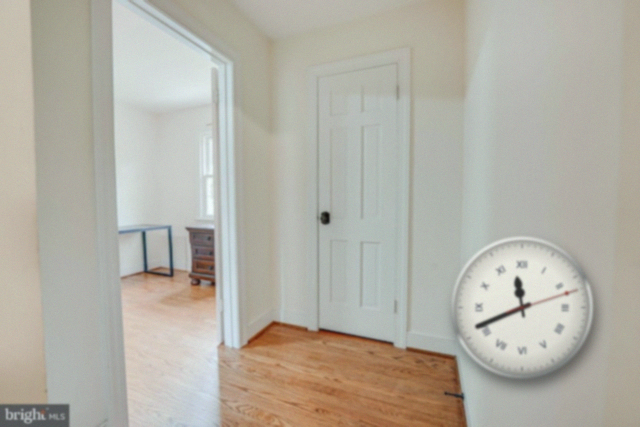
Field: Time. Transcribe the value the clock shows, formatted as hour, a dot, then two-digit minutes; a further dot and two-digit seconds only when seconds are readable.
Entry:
11.41.12
